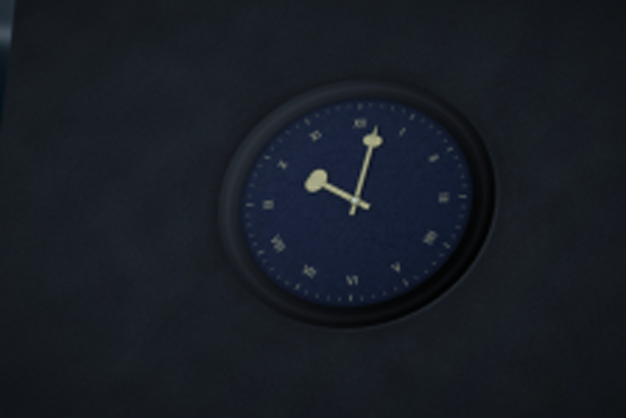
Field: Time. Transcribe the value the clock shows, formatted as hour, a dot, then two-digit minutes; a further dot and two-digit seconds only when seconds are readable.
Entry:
10.02
